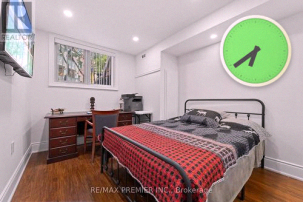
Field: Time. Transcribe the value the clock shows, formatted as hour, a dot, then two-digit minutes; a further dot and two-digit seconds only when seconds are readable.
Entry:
6.39
